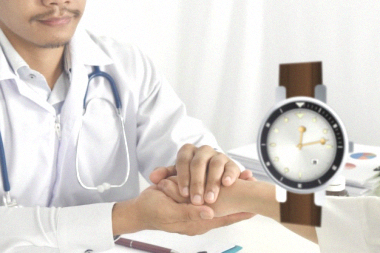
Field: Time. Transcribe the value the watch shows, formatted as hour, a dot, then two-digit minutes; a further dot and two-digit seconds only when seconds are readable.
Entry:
12.13
